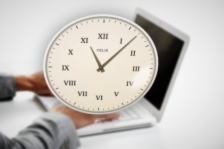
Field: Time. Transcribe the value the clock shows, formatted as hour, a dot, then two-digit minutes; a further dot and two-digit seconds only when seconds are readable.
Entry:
11.07
